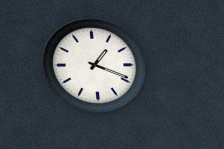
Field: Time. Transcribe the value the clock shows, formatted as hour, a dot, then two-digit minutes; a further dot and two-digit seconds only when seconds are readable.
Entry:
1.19
